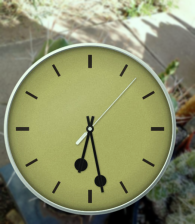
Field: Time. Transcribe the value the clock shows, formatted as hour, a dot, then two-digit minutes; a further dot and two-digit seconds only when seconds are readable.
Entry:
6.28.07
